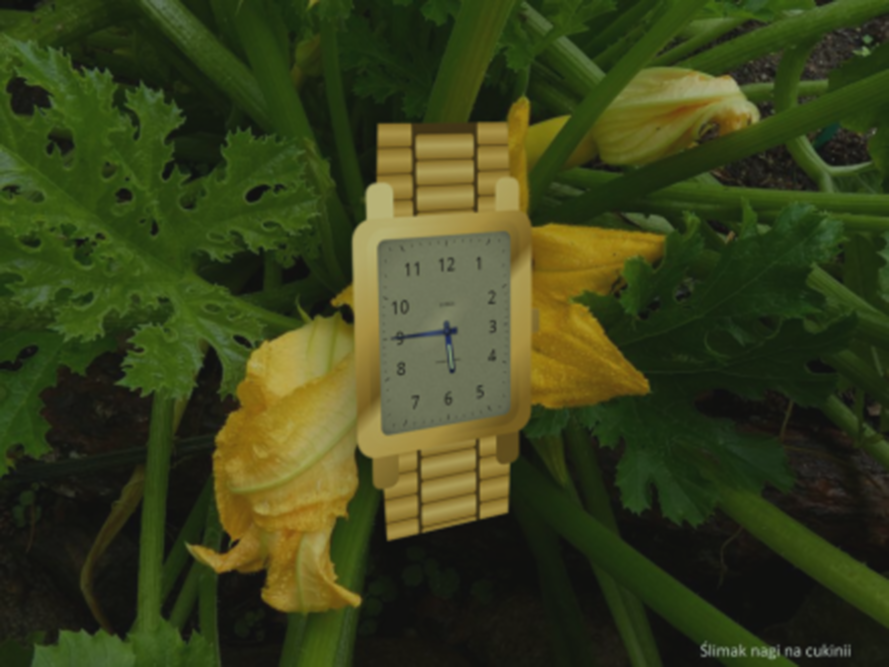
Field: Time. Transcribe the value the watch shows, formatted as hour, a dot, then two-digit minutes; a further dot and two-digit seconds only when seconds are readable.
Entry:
5.45
